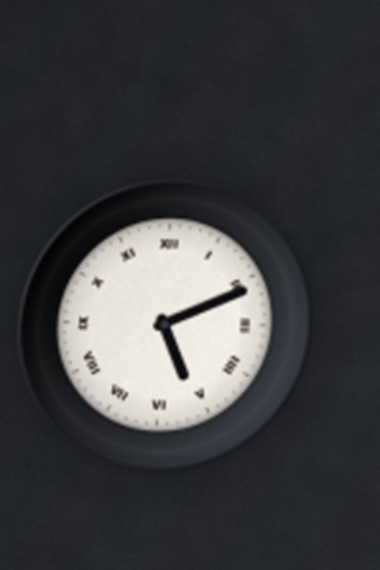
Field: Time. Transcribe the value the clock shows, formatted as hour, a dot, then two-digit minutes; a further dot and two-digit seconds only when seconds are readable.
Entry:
5.11
